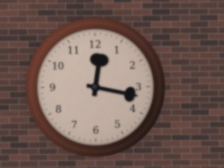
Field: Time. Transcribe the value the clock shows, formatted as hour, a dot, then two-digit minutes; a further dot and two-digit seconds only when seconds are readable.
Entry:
12.17
